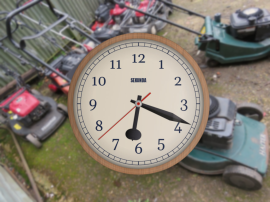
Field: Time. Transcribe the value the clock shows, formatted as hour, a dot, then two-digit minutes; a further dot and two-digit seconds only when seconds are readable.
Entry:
6.18.38
